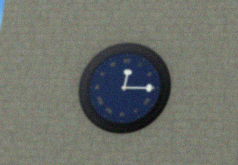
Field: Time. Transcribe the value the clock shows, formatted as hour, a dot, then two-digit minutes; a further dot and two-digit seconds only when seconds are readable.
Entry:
12.15
